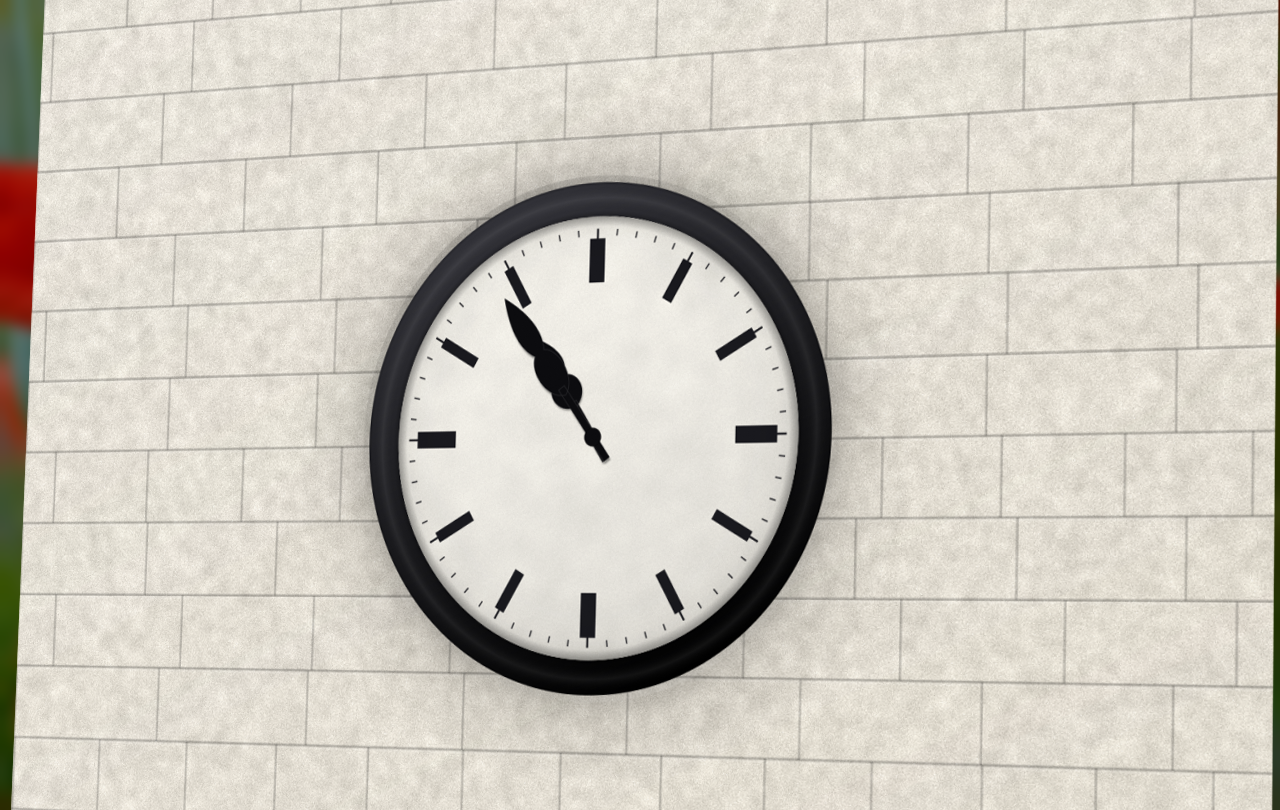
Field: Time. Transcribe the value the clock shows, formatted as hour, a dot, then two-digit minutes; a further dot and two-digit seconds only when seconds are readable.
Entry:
10.54
